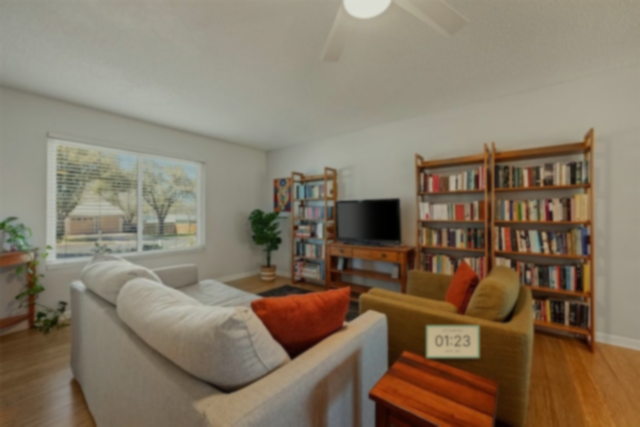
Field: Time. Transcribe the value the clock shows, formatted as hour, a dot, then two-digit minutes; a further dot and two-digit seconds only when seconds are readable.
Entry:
1.23
